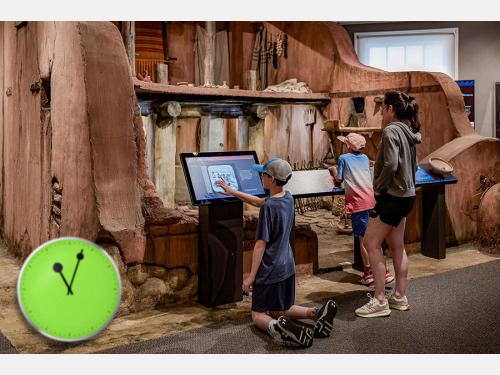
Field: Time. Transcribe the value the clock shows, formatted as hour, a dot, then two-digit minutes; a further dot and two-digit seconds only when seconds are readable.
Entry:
11.03
